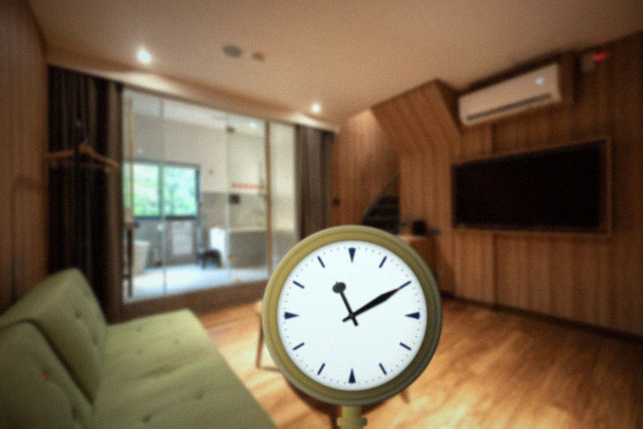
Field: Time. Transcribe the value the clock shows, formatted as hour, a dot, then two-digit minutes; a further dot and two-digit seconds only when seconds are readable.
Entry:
11.10
